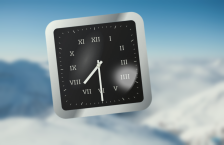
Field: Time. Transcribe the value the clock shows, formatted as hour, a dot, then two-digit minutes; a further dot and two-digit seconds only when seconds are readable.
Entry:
7.30
